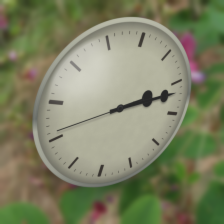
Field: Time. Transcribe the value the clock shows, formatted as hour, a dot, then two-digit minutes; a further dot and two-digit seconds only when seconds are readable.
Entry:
2.11.41
